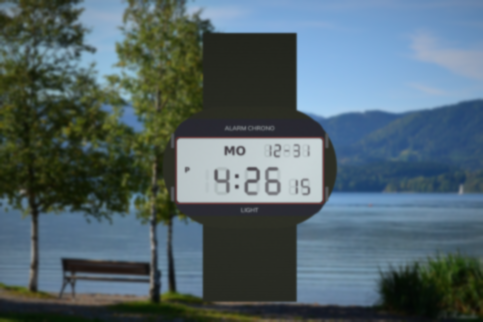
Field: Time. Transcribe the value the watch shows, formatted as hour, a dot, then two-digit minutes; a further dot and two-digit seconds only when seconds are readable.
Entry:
4.26.15
